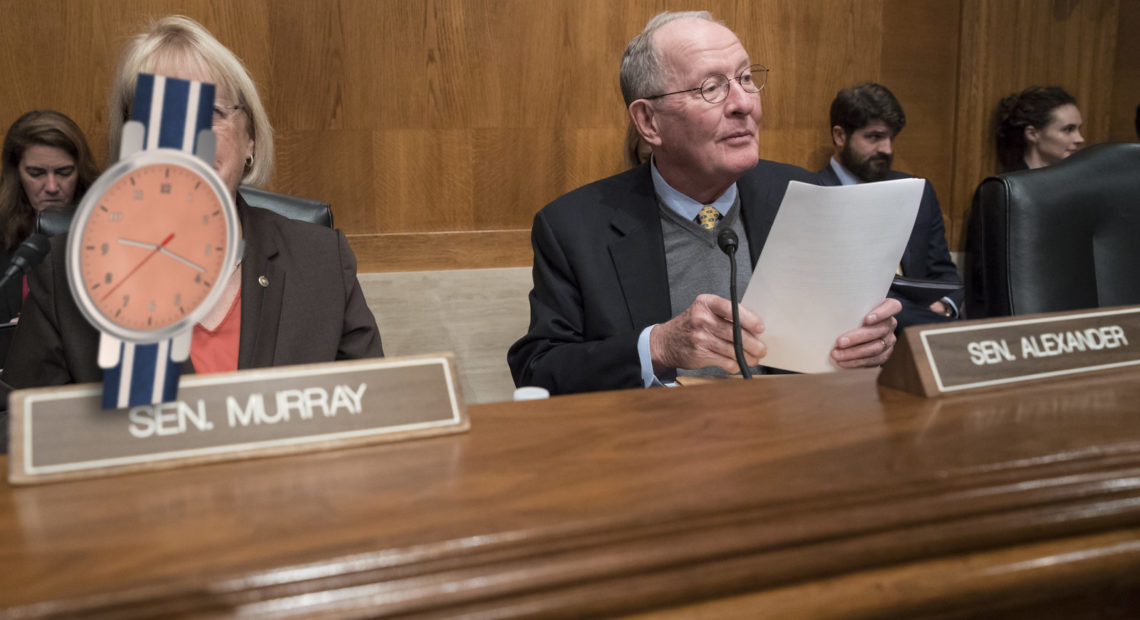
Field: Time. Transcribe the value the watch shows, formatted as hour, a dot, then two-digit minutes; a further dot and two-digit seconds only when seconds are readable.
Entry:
9.18.38
